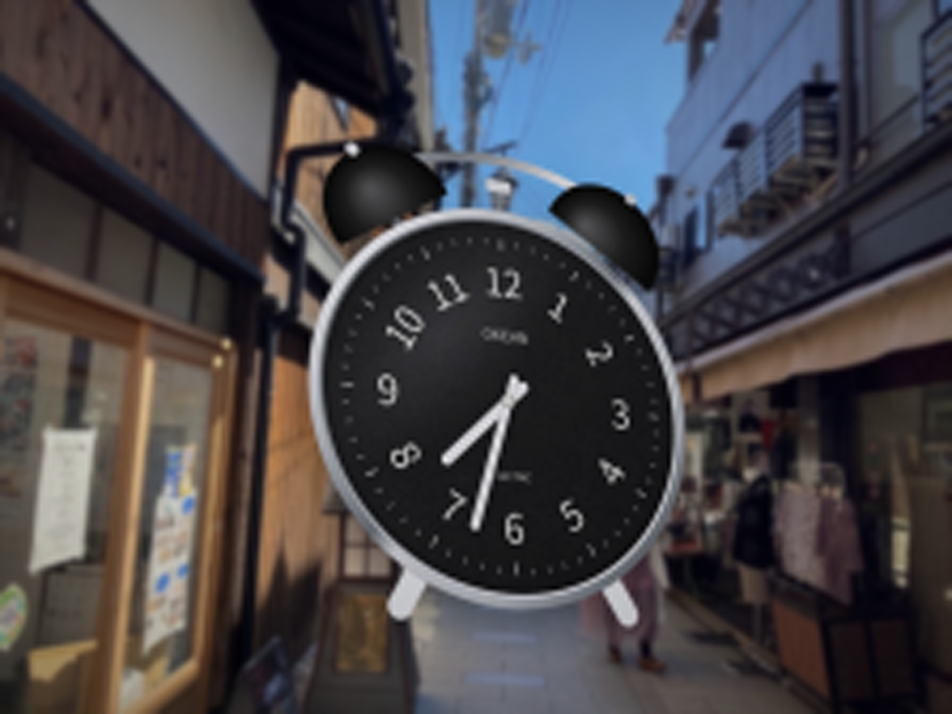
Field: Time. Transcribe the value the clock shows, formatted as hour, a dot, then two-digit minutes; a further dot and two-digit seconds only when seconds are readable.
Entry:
7.33
